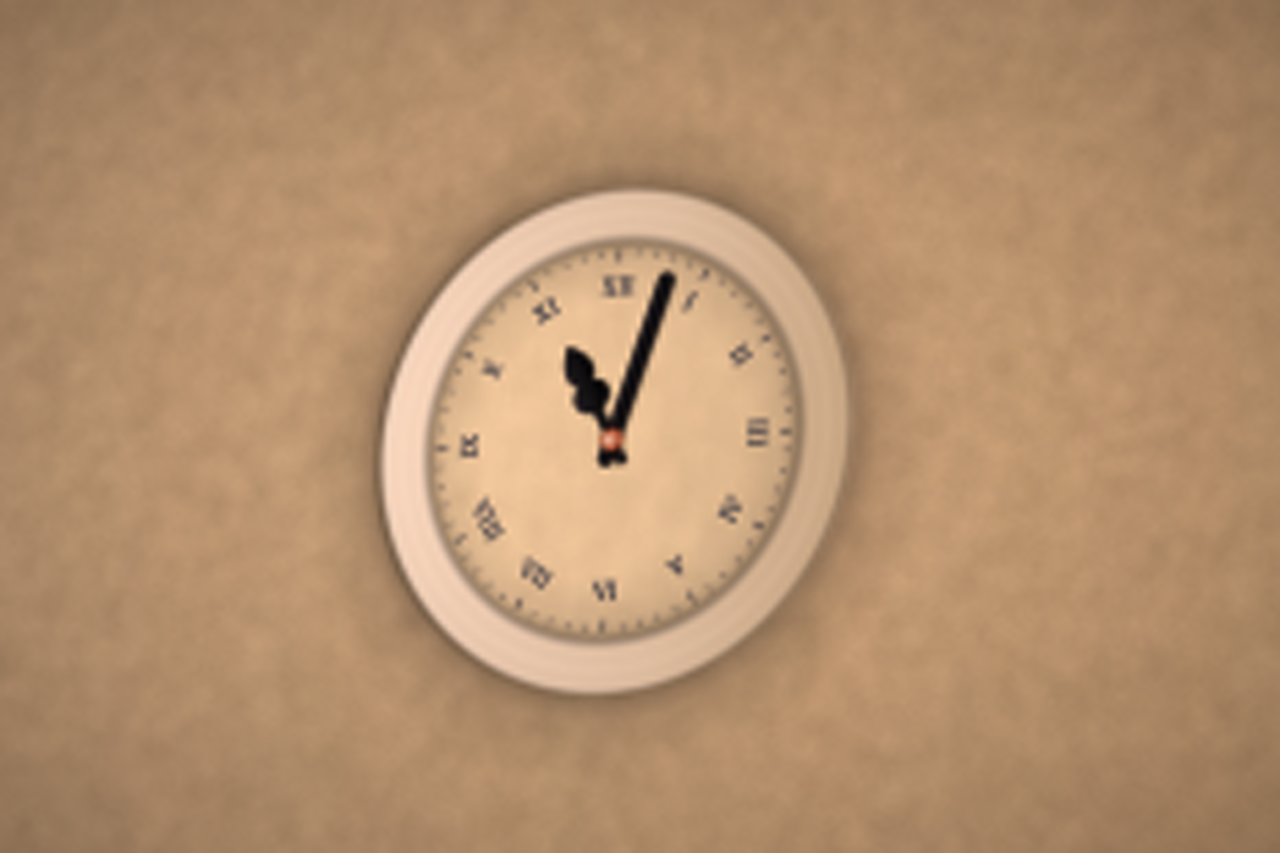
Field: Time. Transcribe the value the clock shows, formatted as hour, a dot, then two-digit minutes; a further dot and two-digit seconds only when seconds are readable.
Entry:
11.03
